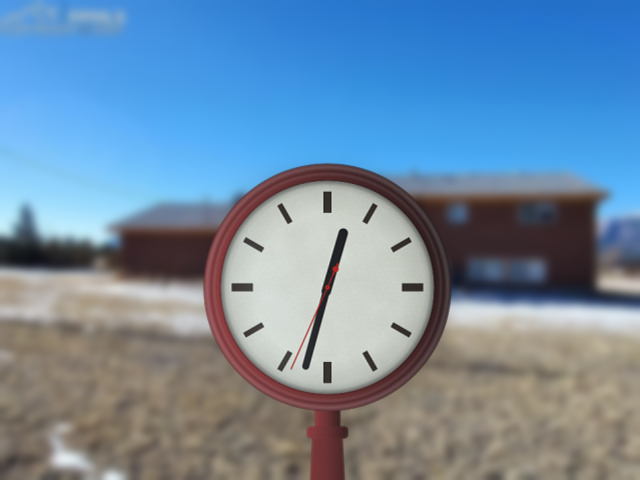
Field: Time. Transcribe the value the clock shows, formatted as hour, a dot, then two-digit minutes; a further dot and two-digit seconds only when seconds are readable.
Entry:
12.32.34
